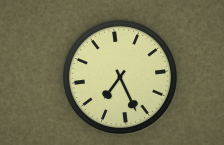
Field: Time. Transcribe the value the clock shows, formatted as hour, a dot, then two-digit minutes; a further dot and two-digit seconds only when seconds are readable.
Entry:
7.27
